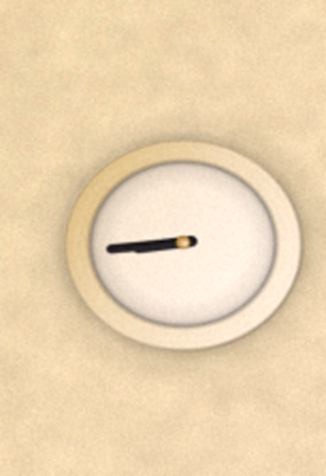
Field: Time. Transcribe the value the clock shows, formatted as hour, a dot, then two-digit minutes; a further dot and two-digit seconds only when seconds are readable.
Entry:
8.44
